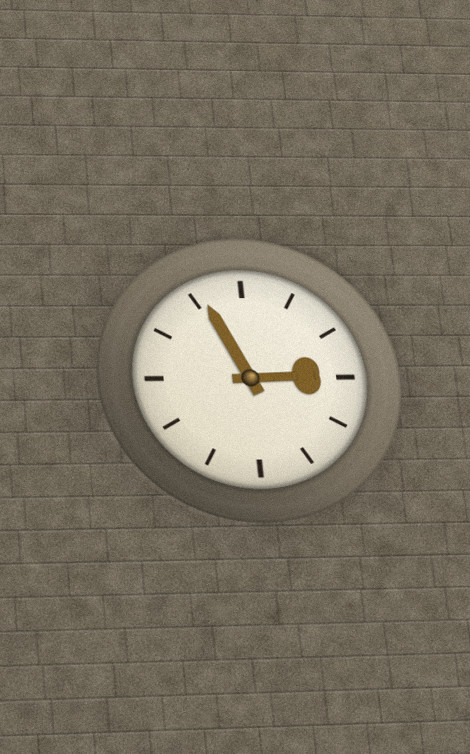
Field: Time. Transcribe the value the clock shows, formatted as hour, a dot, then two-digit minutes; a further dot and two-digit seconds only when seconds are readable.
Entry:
2.56
